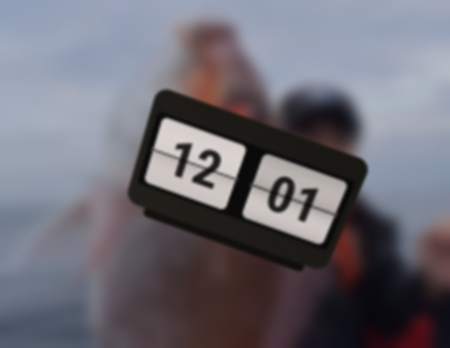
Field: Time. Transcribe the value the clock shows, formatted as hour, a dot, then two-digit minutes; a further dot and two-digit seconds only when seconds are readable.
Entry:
12.01
